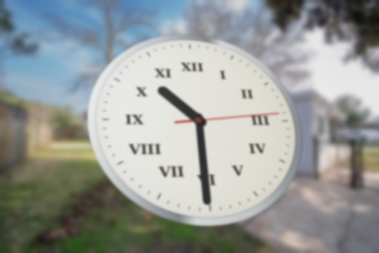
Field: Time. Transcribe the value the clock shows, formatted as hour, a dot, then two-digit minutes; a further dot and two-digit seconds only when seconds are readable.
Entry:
10.30.14
